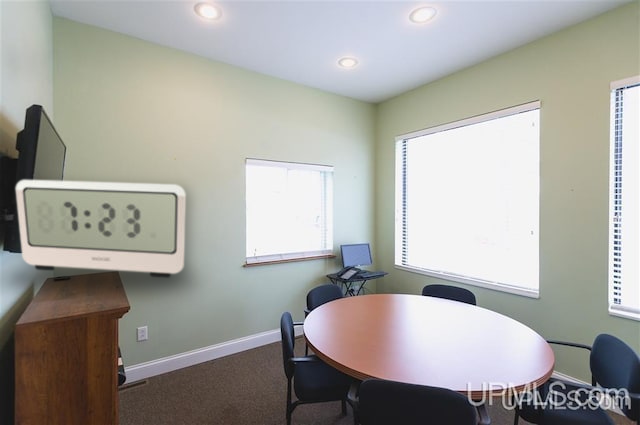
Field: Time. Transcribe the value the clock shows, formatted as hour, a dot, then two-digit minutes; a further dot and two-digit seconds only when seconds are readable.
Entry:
7.23
